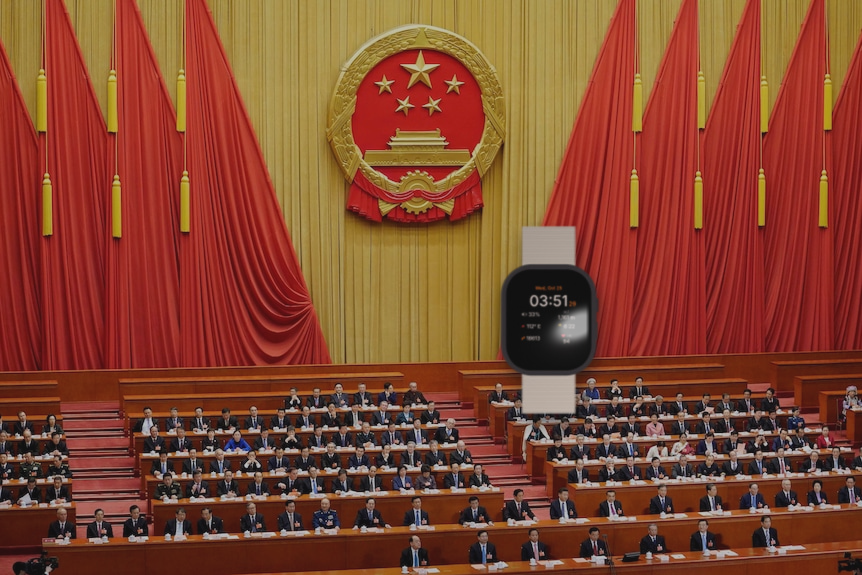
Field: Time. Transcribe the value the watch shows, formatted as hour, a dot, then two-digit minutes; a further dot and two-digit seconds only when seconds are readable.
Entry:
3.51
